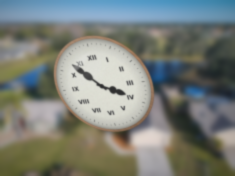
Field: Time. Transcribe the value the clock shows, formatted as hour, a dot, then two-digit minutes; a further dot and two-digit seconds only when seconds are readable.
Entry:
3.53
